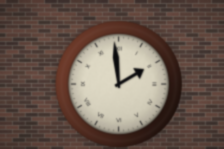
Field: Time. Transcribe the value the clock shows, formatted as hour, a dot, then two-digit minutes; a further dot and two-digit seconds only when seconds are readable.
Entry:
1.59
